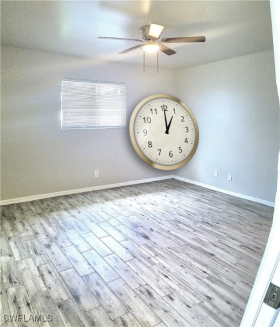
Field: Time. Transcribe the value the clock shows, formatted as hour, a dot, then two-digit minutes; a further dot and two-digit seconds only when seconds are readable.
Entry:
1.00
